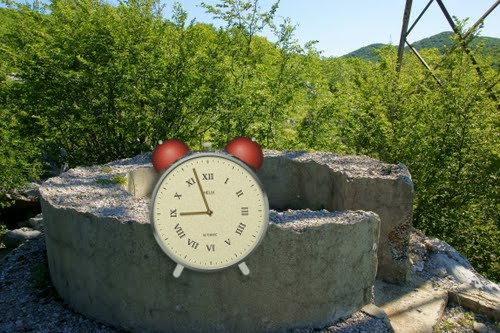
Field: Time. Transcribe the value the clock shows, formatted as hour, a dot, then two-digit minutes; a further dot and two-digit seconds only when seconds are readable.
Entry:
8.57
